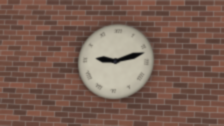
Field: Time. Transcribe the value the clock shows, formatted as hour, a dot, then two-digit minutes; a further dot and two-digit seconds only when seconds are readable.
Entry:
9.12
